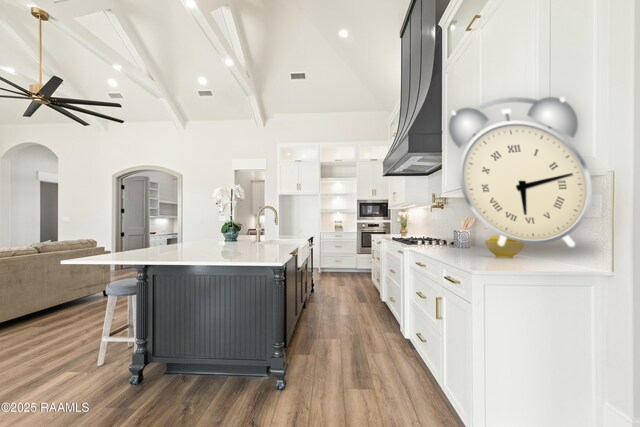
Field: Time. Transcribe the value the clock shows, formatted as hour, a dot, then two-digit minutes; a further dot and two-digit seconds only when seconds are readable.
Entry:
6.13
